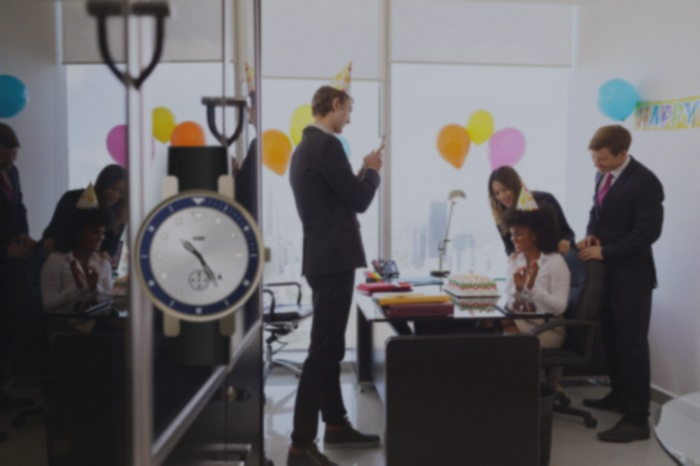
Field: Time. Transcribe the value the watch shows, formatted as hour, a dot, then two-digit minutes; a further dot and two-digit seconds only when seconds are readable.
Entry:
10.25
